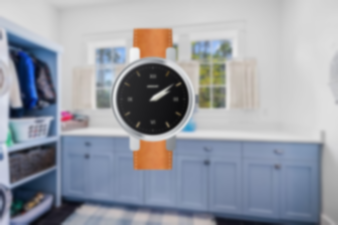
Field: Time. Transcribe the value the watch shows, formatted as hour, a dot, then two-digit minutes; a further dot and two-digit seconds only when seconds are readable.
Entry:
2.09
